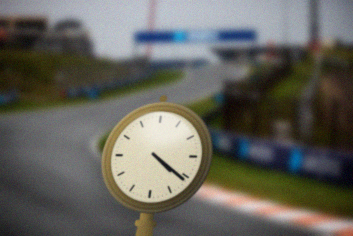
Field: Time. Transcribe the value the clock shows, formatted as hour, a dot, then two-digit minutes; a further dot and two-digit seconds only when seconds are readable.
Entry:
4.21
